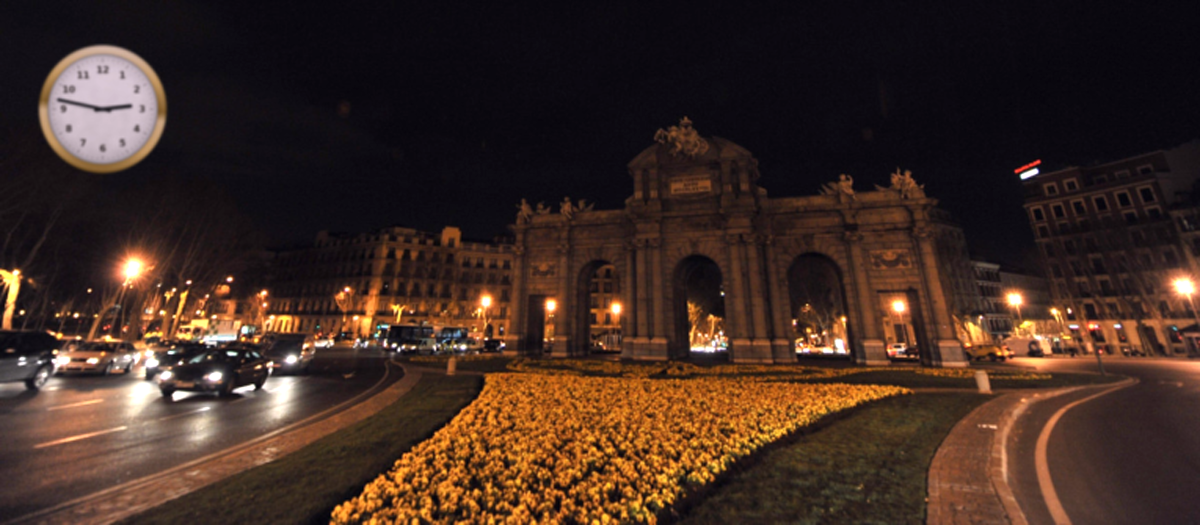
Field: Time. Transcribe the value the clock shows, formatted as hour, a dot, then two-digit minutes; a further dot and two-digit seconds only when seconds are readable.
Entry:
2.47
